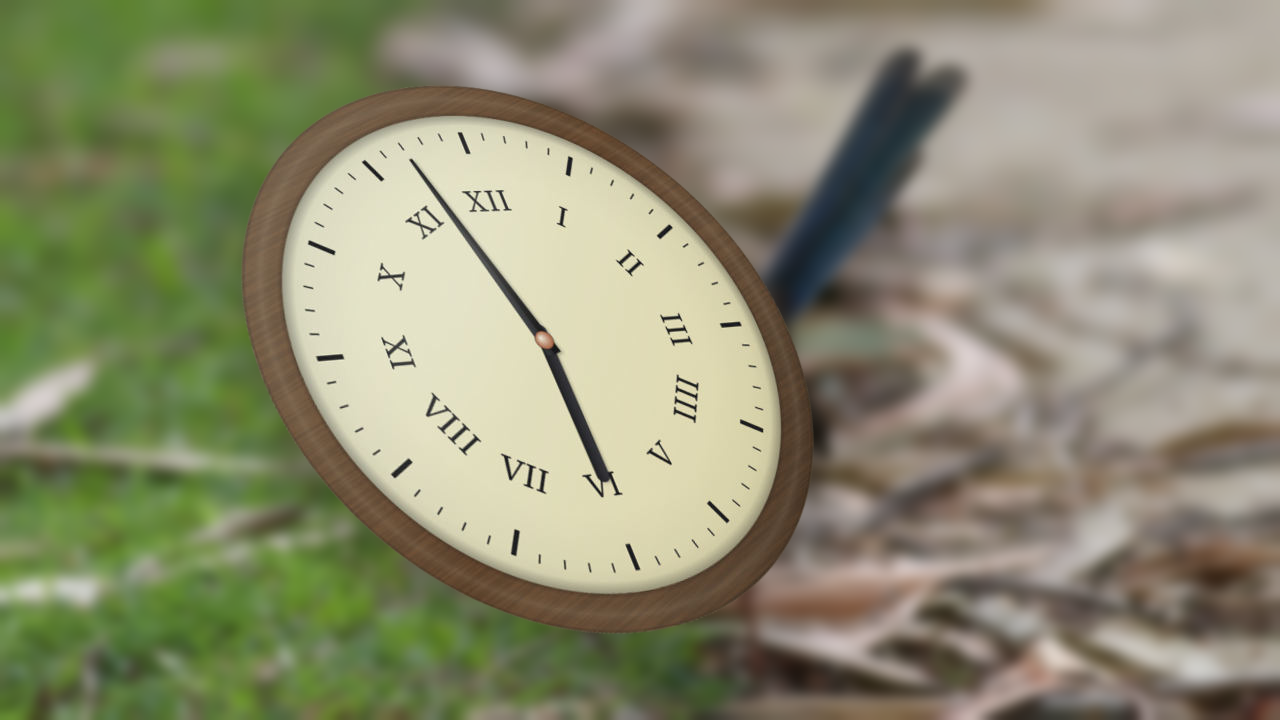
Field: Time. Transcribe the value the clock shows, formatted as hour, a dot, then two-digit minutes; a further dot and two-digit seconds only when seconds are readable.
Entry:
5.57
